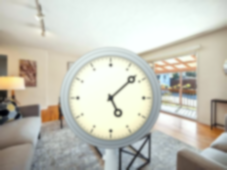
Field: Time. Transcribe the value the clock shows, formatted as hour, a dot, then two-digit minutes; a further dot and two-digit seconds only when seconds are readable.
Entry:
5.08
